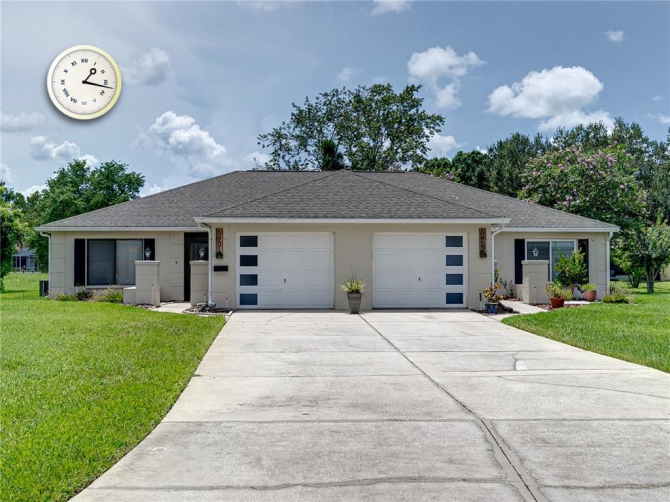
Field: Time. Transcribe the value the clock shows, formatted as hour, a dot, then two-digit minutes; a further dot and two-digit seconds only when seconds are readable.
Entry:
1.17
